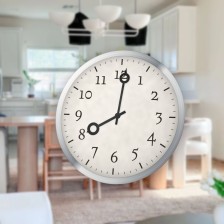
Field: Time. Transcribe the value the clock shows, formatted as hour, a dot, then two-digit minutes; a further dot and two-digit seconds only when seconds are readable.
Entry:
8.01
